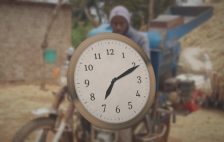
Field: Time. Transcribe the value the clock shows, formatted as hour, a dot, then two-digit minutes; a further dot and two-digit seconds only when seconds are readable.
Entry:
7.11
